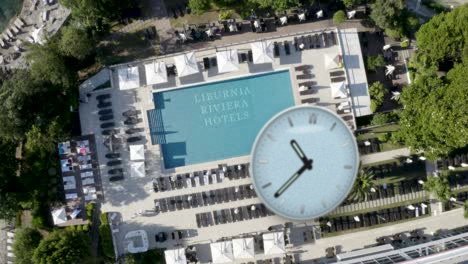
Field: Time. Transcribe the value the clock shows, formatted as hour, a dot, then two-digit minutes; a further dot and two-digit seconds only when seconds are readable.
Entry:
10.37
